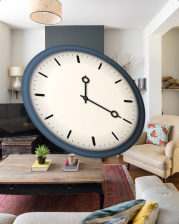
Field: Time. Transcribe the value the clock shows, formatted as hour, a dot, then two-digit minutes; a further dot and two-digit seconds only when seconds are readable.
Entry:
12.20
